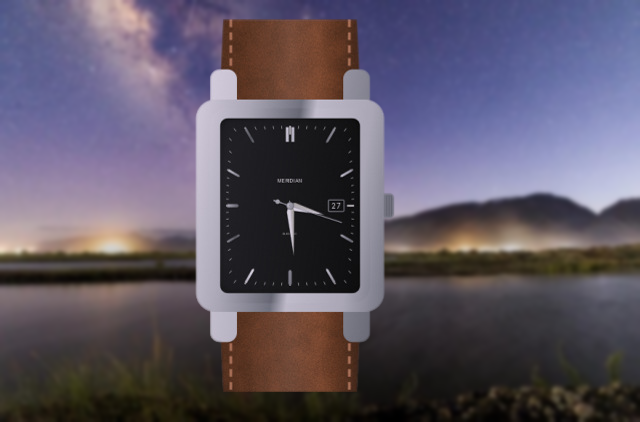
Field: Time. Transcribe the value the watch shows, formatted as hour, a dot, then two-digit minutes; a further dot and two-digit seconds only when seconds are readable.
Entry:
3.29.18
